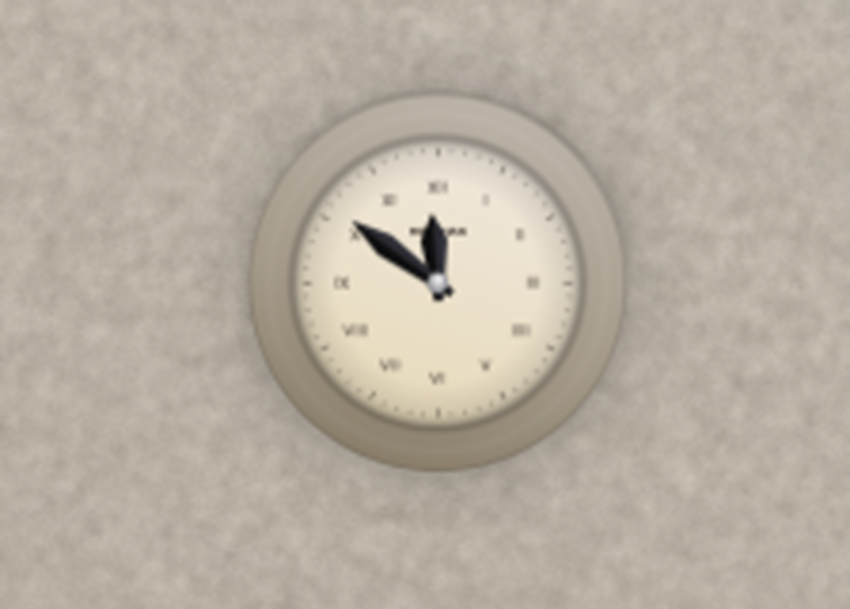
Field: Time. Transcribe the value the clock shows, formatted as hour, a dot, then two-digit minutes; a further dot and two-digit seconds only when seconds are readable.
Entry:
11.51
